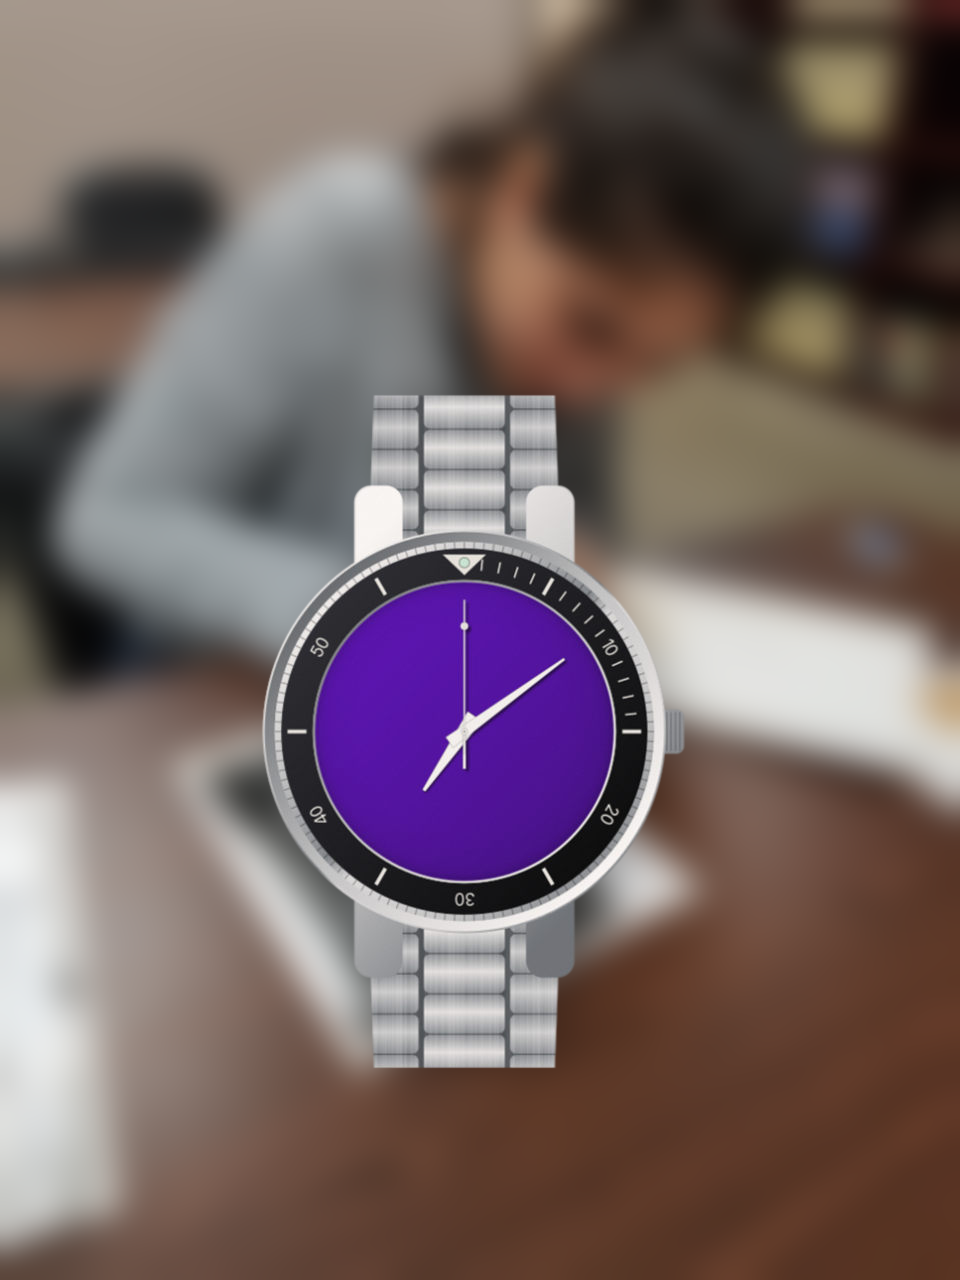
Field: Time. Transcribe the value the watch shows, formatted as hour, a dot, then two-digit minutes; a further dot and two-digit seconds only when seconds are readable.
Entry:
7.09.00
